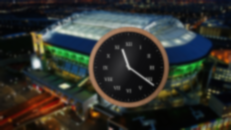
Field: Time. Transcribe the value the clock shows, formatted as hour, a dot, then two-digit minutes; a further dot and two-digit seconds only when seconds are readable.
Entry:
11.21
